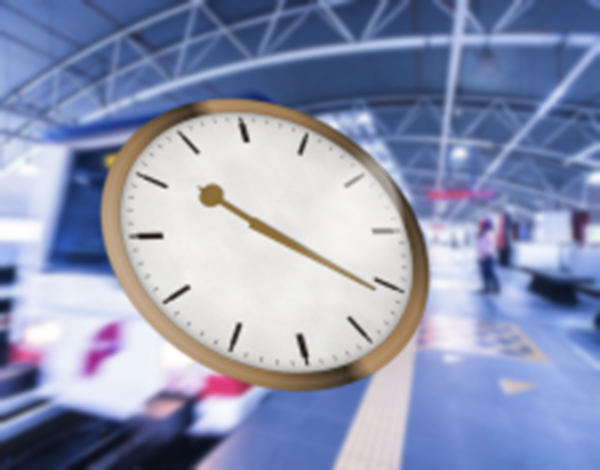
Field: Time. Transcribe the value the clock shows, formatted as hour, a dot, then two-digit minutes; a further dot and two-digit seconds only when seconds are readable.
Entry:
10.21
